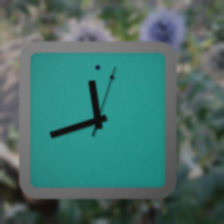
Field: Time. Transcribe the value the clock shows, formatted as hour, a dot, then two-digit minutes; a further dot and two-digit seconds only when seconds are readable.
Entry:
11.42.03
